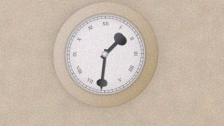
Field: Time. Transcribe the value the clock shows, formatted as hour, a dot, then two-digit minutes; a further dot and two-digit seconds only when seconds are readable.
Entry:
1.31
